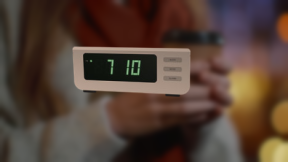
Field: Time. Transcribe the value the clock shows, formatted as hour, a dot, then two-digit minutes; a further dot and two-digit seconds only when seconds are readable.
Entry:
7.10
